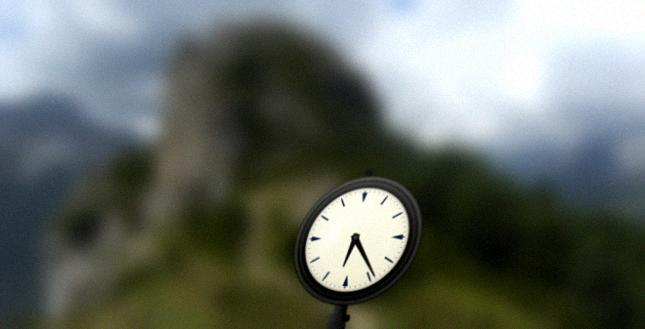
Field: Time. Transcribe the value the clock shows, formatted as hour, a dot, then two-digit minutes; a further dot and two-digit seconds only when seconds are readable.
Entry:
6.24
